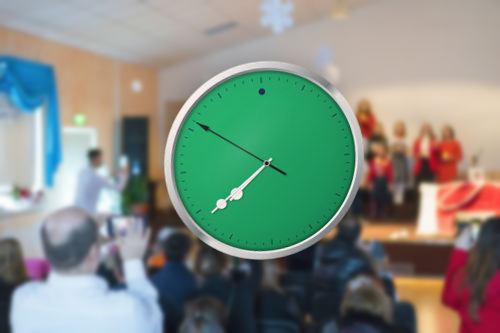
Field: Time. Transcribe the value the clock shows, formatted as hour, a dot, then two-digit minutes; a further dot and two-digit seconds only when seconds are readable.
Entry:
7.38.51
